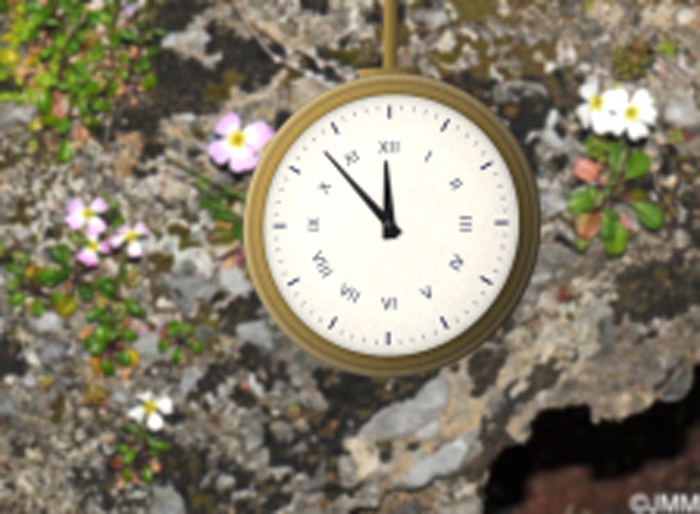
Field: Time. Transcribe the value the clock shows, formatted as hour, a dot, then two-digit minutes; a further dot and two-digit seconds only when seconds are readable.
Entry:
11.53
